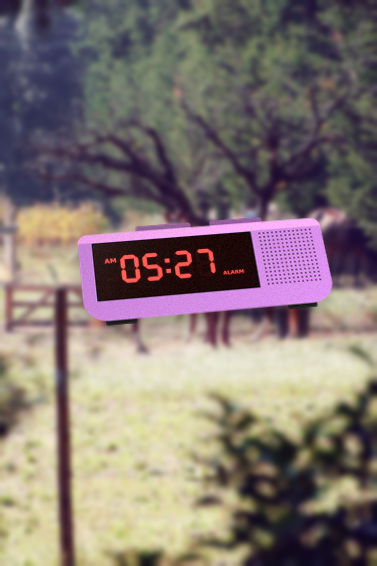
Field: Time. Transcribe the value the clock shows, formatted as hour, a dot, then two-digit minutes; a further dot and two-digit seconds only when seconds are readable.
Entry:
5.27
